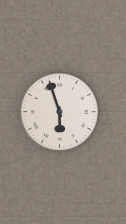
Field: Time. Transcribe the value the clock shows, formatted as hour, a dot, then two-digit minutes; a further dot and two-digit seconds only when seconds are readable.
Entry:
5.57
